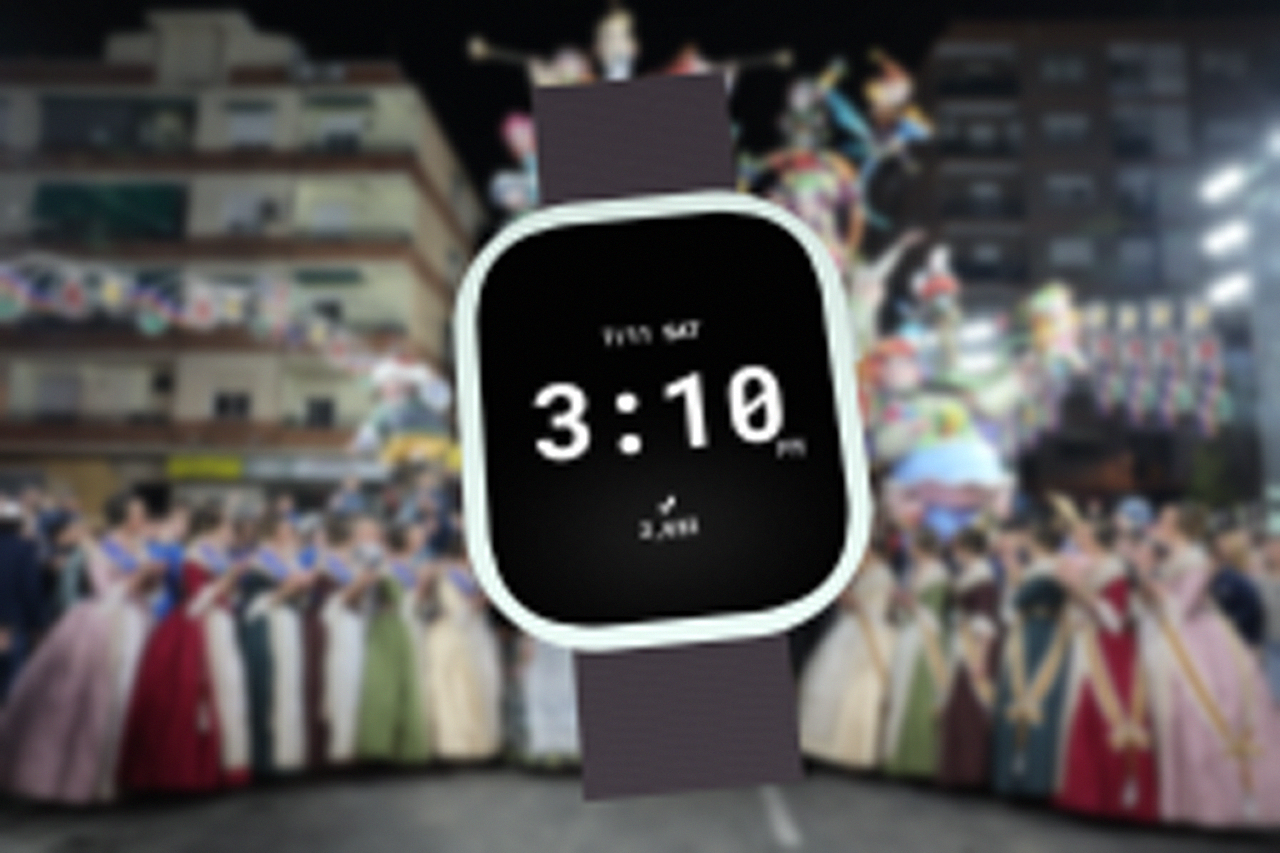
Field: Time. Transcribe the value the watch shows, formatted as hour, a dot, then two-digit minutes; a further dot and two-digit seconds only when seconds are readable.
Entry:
3.10
